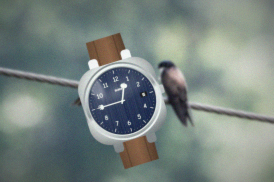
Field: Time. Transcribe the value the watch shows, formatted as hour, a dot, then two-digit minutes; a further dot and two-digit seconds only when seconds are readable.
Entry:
12.45
